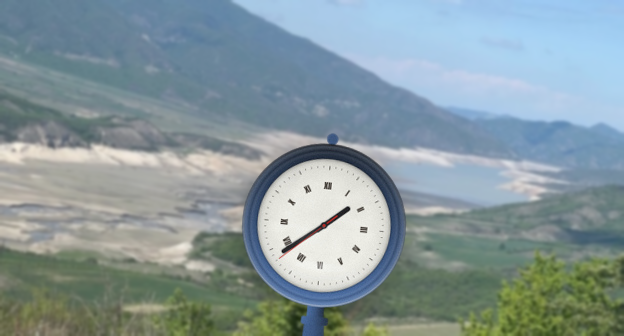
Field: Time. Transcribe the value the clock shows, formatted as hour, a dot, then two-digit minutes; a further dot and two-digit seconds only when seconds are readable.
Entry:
1.38.38
